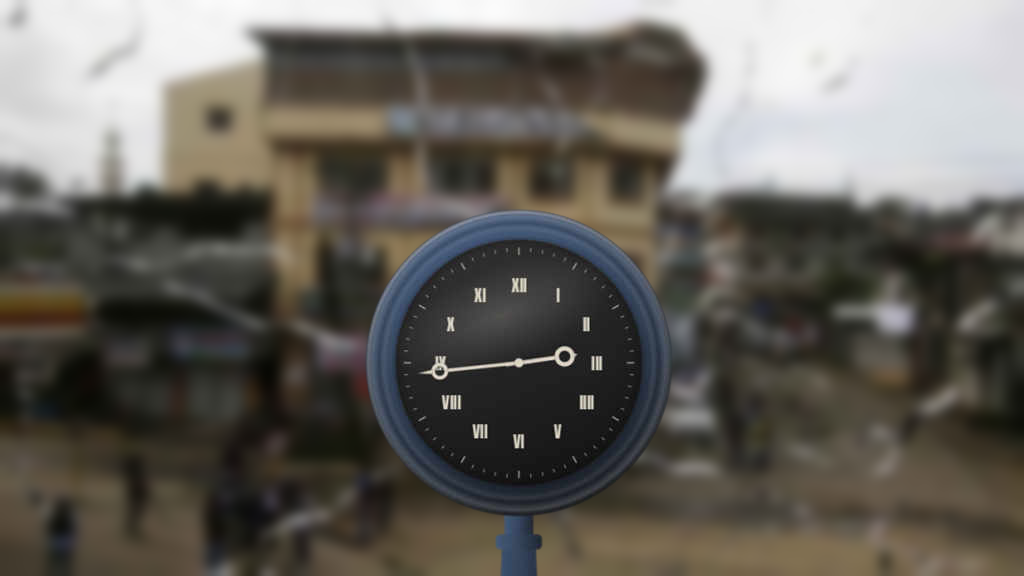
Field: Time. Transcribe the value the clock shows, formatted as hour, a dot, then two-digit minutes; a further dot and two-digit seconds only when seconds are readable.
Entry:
2.44
